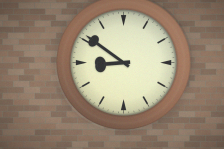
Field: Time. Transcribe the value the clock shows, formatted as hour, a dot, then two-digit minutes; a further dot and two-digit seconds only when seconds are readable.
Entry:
8.51
